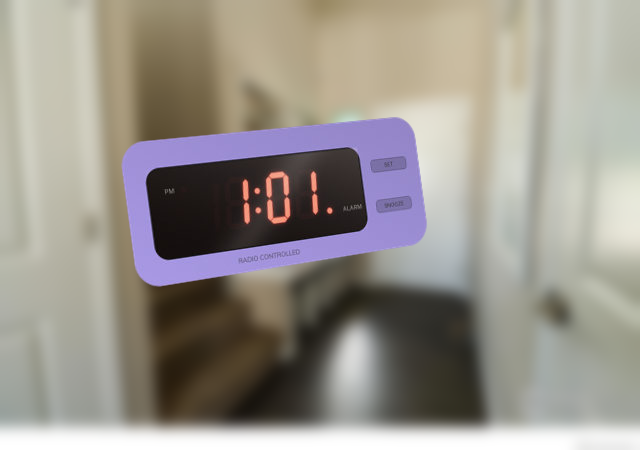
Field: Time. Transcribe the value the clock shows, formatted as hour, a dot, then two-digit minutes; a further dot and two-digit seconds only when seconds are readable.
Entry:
1.01
